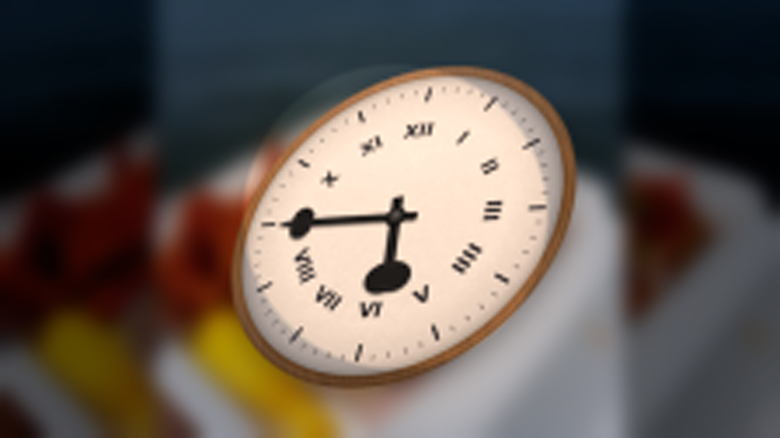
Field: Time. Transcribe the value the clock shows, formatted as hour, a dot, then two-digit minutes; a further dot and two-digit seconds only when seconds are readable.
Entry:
5.45
